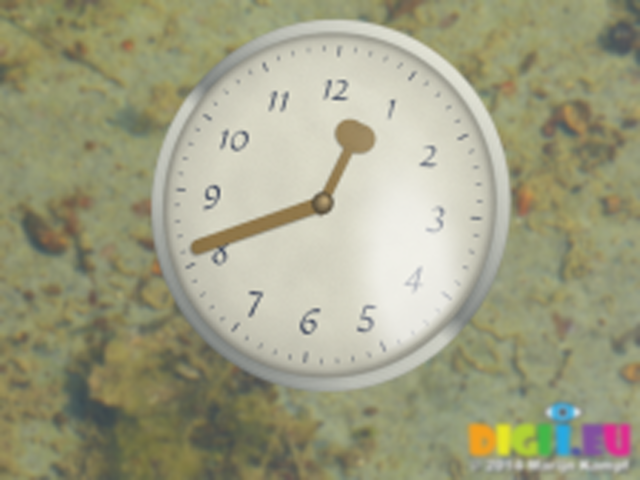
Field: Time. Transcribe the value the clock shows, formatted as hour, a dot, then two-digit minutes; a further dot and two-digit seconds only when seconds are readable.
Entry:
12.41
